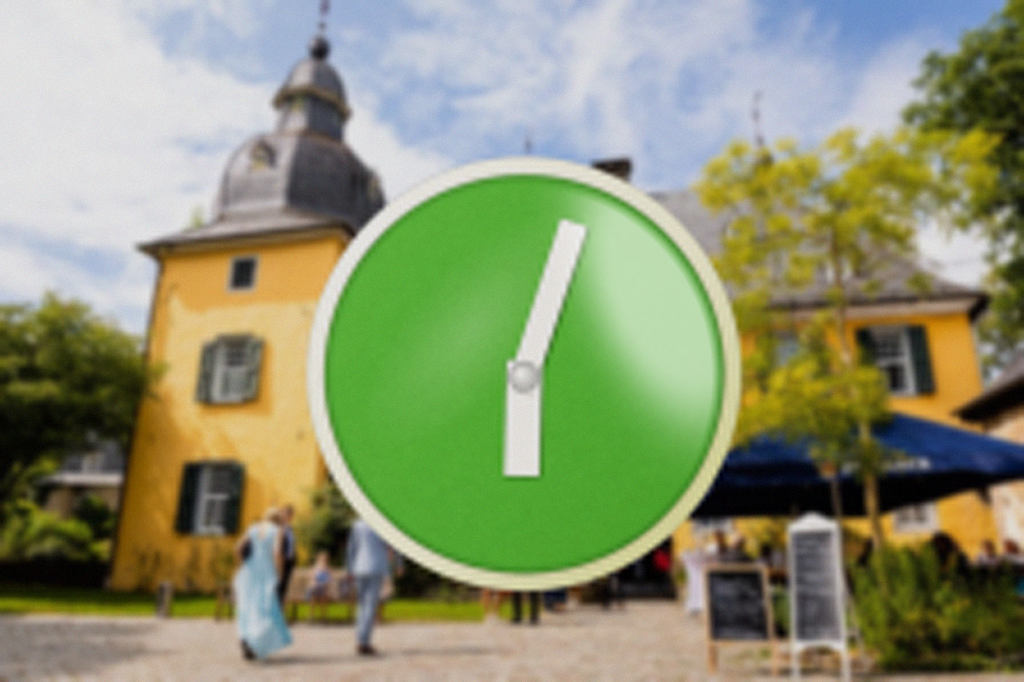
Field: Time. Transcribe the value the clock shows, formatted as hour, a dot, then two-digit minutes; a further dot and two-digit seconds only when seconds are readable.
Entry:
6.03
